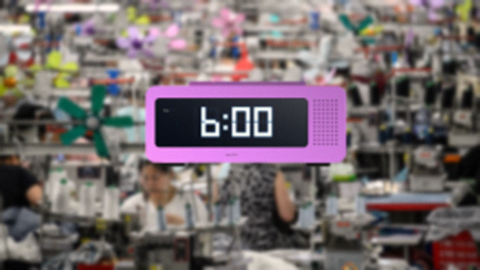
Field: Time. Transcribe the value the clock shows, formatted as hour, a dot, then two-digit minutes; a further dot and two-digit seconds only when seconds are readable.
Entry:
6.00
